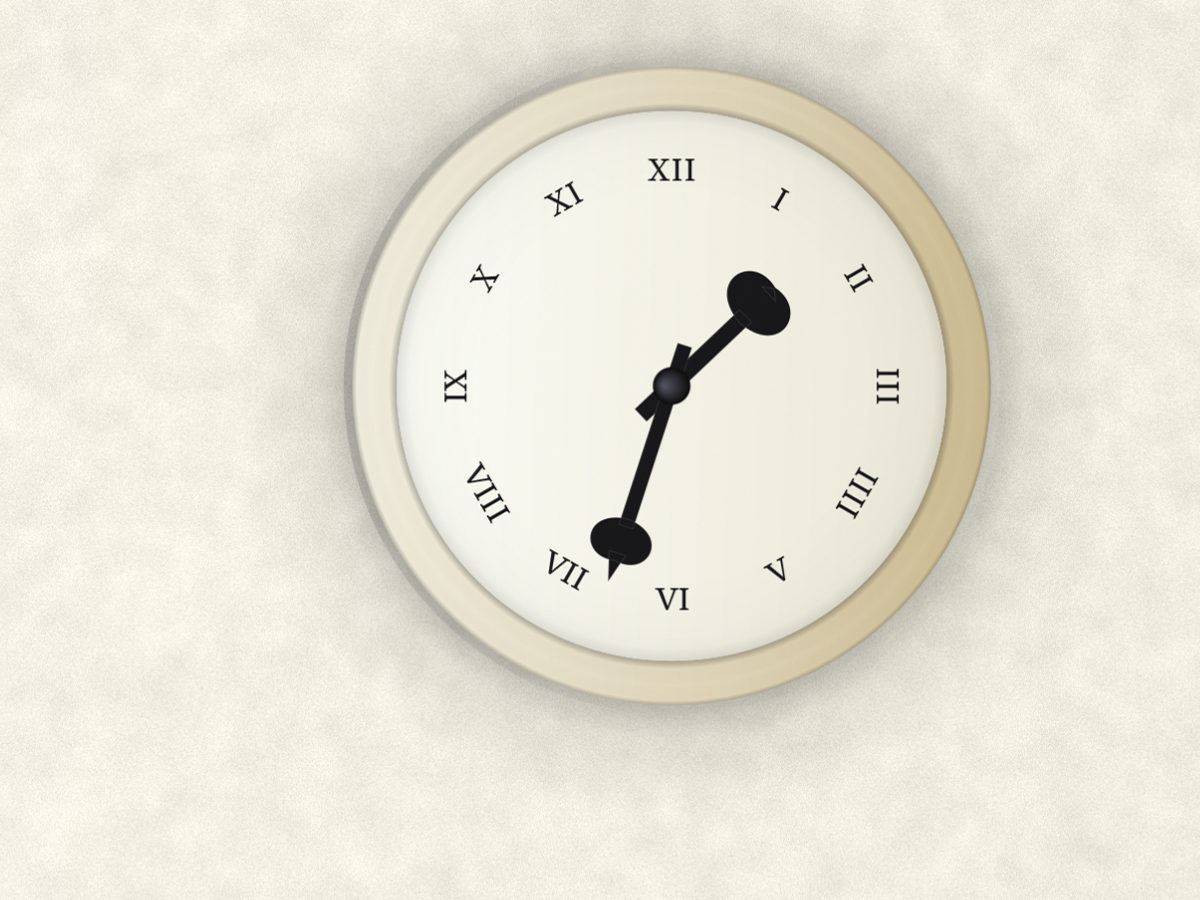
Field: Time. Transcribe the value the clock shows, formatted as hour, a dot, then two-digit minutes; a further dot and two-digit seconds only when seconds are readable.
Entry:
1.33
